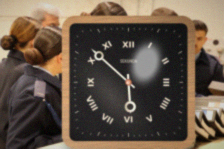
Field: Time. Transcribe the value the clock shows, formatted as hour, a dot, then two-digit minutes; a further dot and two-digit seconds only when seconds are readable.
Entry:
5.52
